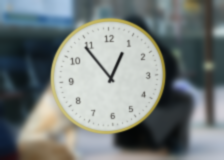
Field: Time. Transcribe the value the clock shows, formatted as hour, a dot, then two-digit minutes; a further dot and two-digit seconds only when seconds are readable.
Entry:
12.54
